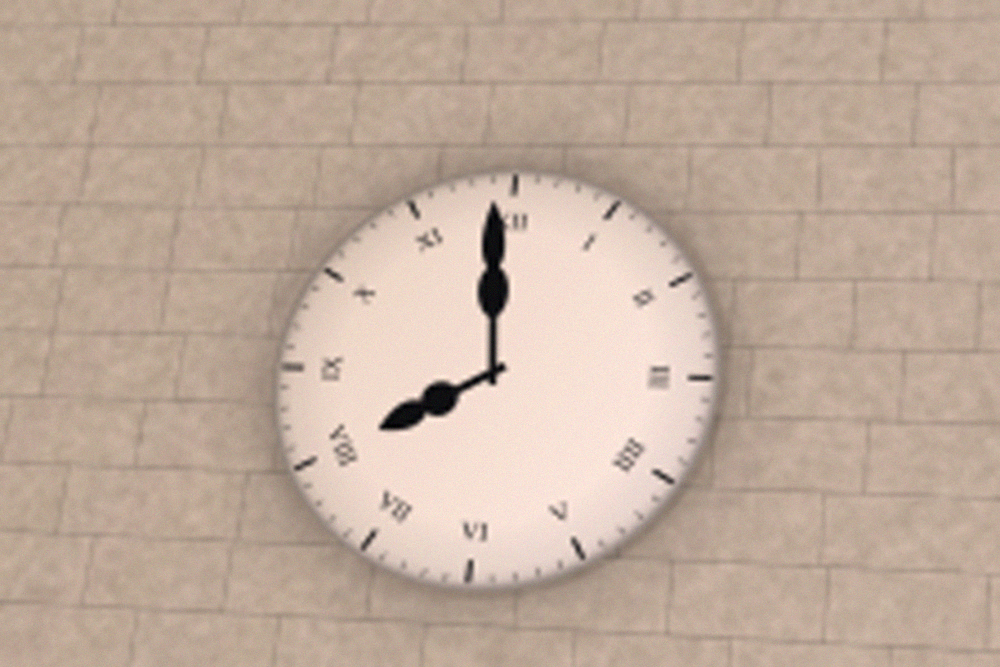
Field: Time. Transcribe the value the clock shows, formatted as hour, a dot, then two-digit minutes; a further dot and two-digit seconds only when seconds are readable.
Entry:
7.59
